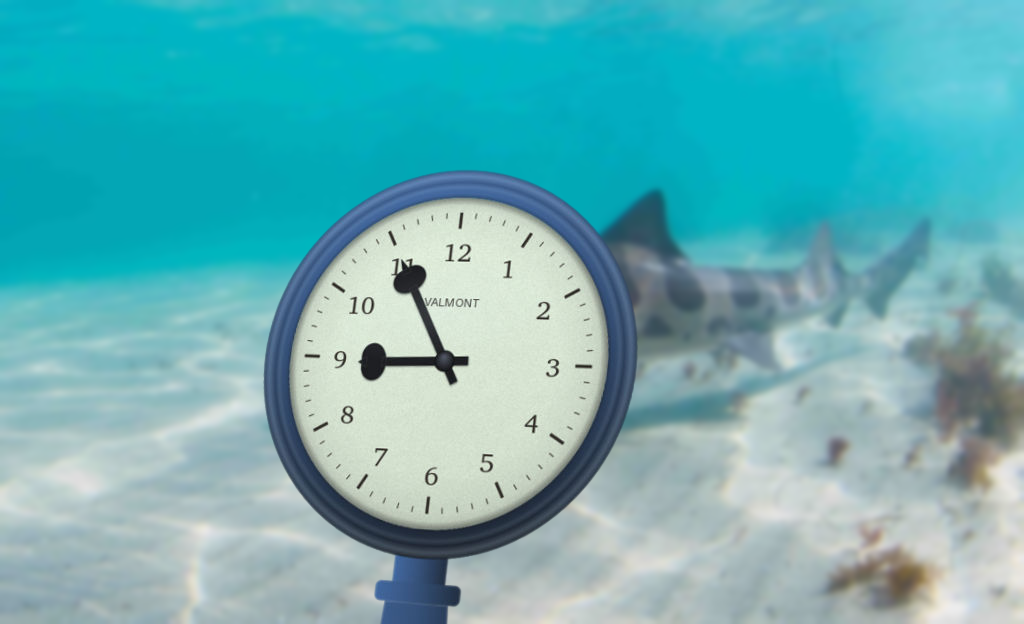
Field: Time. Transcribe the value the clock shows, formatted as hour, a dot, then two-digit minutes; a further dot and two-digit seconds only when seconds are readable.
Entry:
8.55
